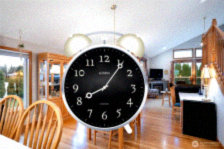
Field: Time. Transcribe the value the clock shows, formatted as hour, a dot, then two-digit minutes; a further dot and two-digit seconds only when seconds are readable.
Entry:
8.06
